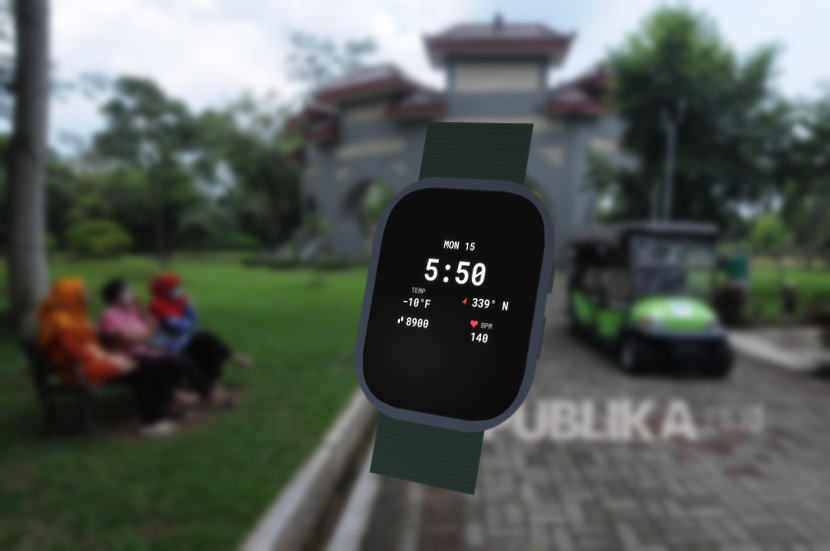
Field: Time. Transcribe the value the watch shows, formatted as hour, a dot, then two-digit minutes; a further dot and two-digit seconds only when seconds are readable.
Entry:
5.50
